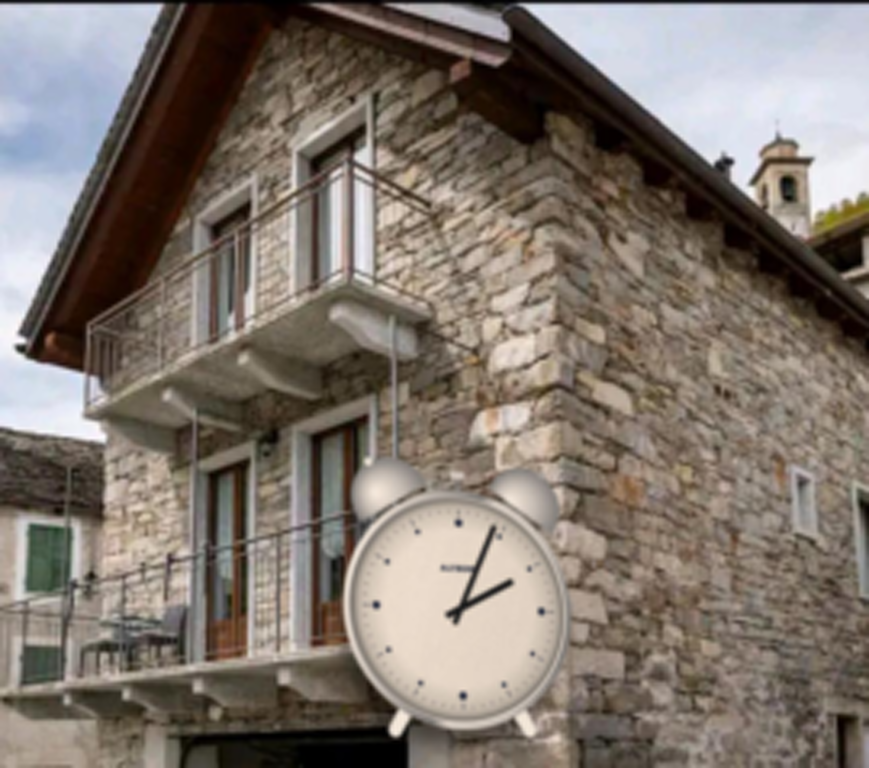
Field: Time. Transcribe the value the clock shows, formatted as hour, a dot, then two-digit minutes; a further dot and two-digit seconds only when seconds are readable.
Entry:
2.04
